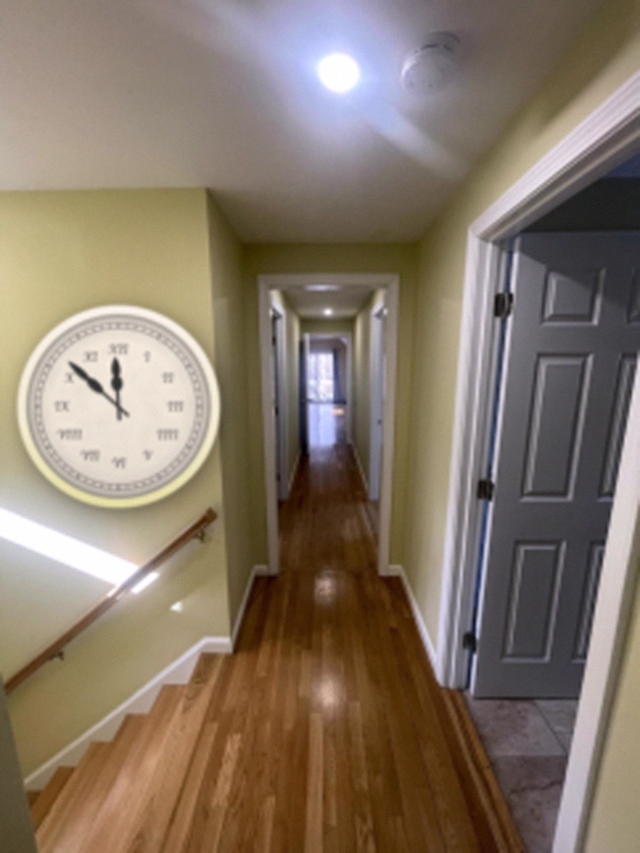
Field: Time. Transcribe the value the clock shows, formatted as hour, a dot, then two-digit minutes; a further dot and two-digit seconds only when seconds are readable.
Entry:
11.52
